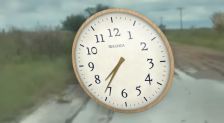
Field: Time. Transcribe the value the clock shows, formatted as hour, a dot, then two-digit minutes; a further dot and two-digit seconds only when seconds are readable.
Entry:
7.36
